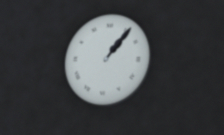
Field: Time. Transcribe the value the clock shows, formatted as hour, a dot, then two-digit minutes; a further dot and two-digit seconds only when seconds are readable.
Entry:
1.06
